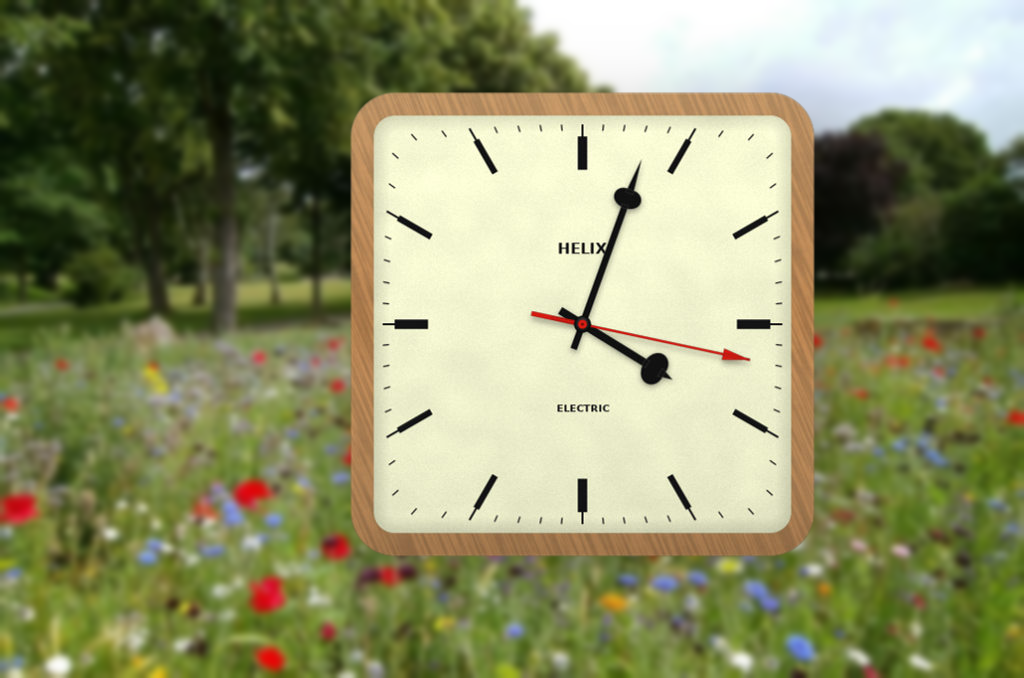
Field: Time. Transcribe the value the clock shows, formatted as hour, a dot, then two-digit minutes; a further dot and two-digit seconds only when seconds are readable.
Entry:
4.03.17
